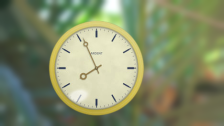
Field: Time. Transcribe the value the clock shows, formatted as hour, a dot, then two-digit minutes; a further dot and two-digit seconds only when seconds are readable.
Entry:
7.56
